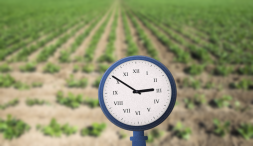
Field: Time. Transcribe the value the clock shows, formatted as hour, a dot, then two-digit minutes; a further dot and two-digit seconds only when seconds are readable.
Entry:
2.51
